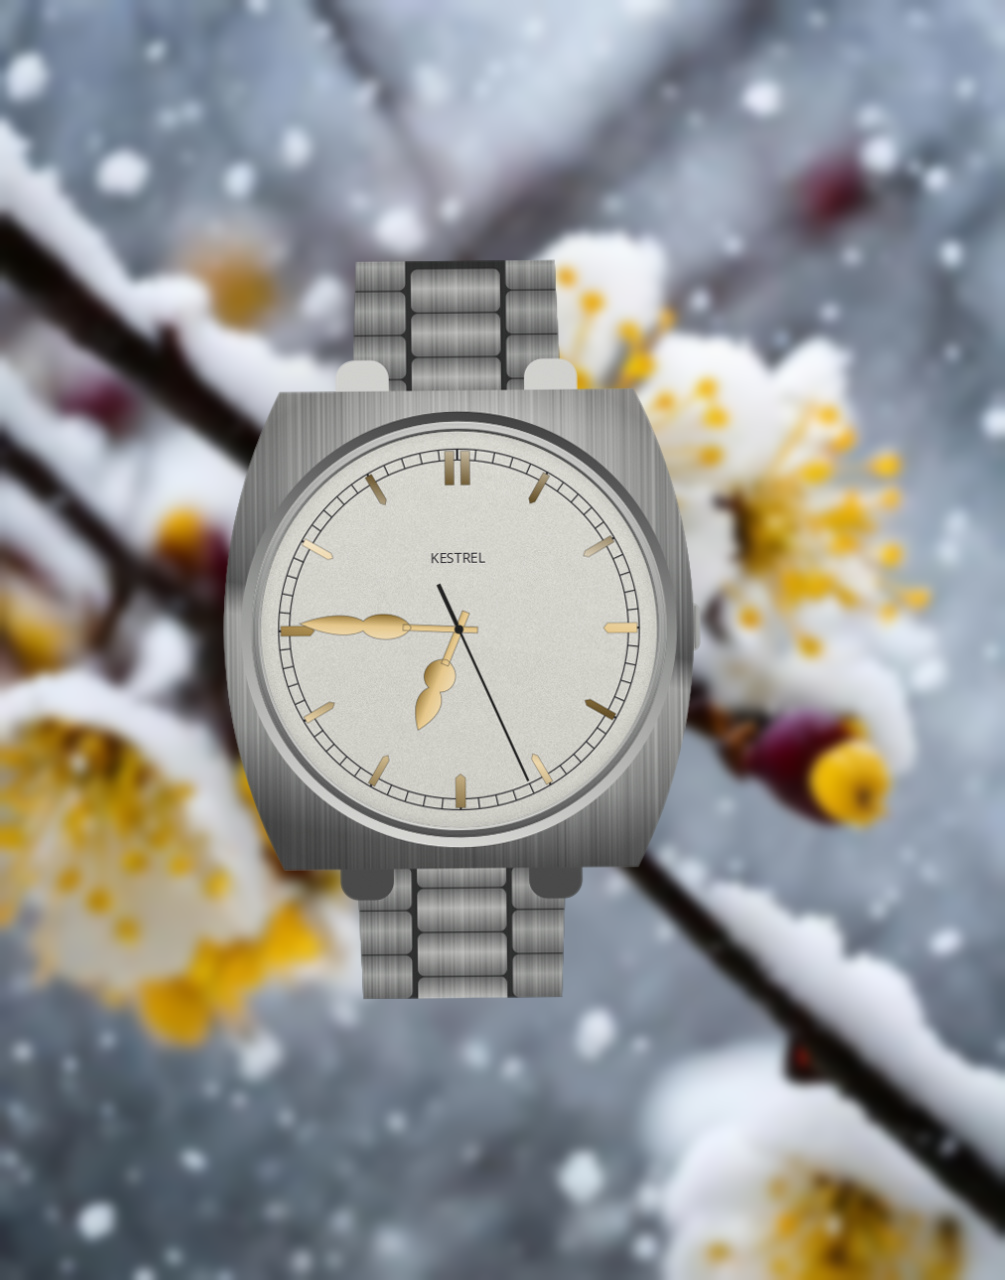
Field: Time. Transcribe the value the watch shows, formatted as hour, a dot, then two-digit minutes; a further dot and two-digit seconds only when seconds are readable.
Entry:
6.45.26
